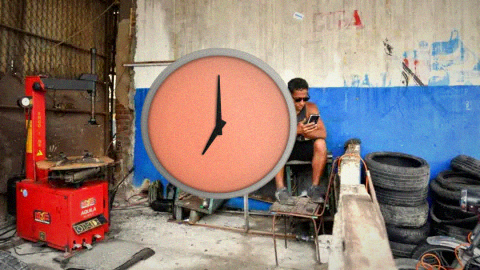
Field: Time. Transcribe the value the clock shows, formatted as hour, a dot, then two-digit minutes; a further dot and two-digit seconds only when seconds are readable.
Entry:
7.00
